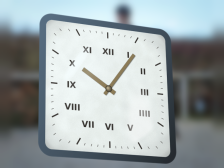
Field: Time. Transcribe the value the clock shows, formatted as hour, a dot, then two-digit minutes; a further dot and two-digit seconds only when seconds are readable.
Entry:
10.06
